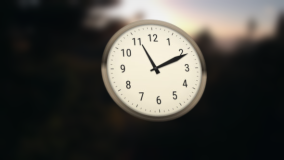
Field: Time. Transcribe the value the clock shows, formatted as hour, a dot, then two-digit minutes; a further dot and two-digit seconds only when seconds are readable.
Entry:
11.11
